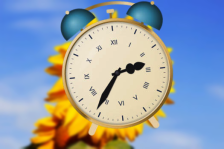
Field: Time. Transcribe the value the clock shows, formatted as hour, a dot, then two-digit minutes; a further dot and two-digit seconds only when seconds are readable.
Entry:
2.36
